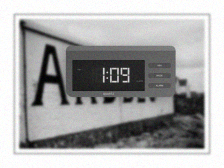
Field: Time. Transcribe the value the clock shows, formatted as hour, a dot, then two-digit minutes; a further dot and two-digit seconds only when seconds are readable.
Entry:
1.09
